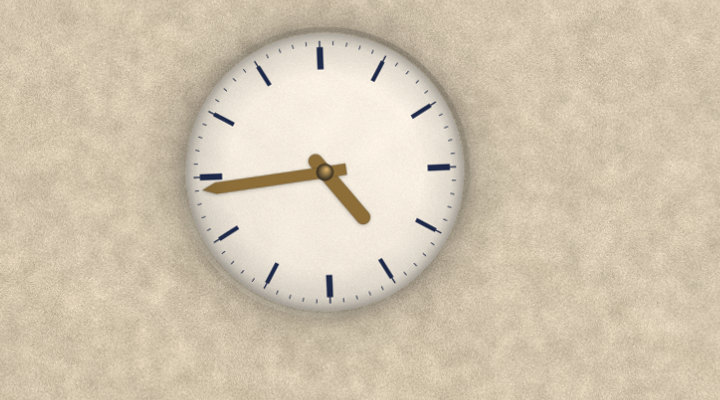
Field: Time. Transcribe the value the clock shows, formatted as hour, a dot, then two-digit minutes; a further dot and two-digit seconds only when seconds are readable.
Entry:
4.44
